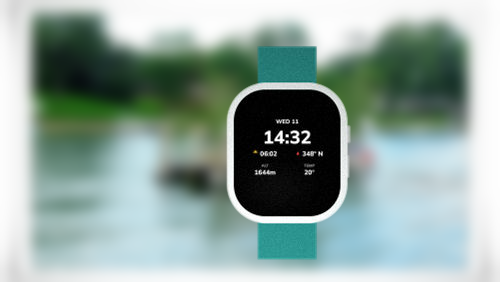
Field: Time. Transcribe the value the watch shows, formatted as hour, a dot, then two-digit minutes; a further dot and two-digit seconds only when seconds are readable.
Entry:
14.32
